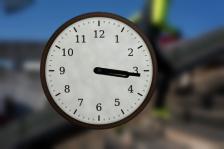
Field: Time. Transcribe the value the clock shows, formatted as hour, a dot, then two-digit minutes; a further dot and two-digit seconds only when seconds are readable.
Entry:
3.16
